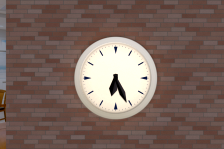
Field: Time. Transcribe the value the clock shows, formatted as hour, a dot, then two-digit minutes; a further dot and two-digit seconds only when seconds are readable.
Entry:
6.26
